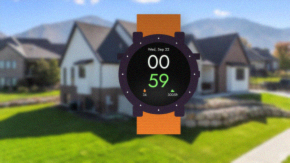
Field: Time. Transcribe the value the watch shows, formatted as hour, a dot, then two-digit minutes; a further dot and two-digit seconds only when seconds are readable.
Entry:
0.59
